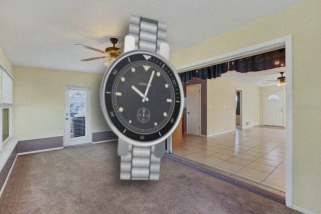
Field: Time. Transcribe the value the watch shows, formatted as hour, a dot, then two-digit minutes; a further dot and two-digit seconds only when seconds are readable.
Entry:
10.03
